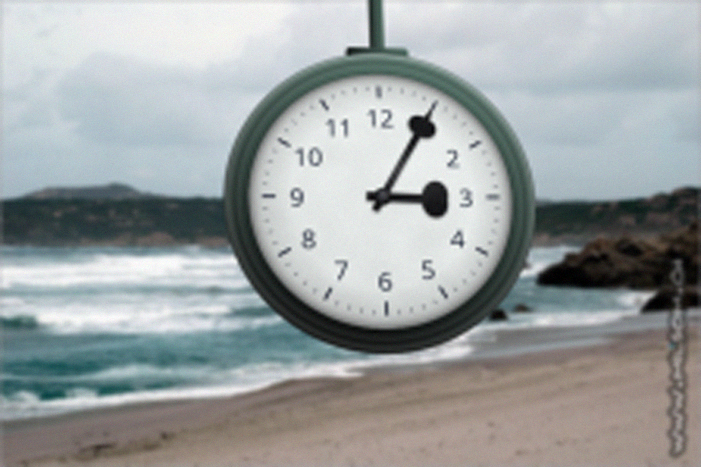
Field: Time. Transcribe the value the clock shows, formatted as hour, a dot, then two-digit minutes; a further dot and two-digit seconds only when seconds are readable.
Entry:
3.05
